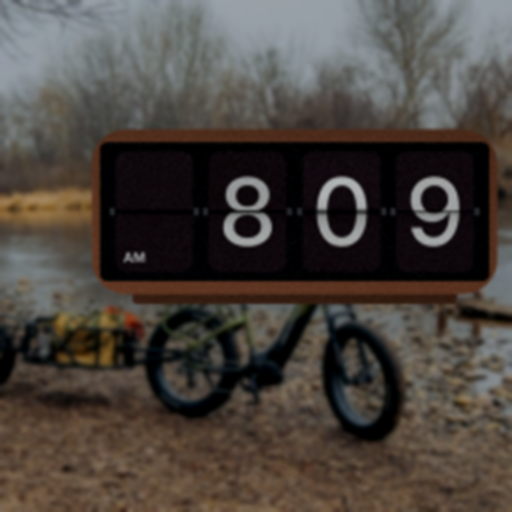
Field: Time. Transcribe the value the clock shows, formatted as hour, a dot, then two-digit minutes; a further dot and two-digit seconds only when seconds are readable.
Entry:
8.09
